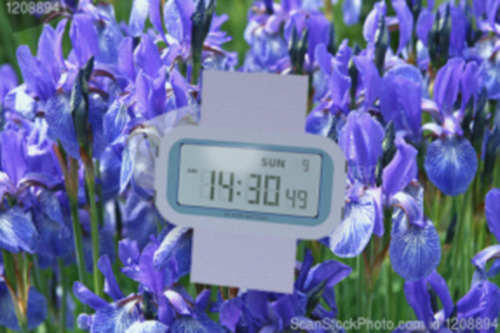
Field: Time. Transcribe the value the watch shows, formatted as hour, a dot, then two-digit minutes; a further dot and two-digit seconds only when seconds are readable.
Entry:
14.30.49
